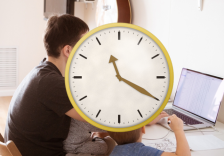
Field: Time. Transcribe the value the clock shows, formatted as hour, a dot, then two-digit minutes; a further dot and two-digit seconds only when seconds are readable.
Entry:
11.20
